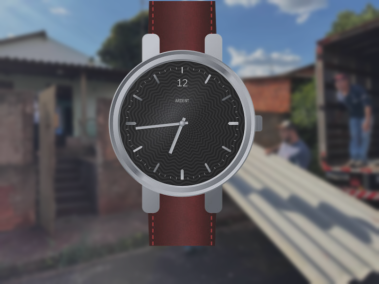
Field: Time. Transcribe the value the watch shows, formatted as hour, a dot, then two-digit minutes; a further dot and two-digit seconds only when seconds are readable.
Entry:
6.44
